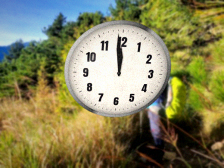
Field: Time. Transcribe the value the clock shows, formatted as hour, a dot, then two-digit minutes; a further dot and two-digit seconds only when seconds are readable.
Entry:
11.59
